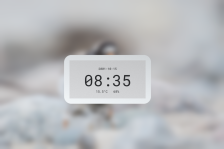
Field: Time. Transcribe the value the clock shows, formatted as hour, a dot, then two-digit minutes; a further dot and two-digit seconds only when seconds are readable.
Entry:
8.35
